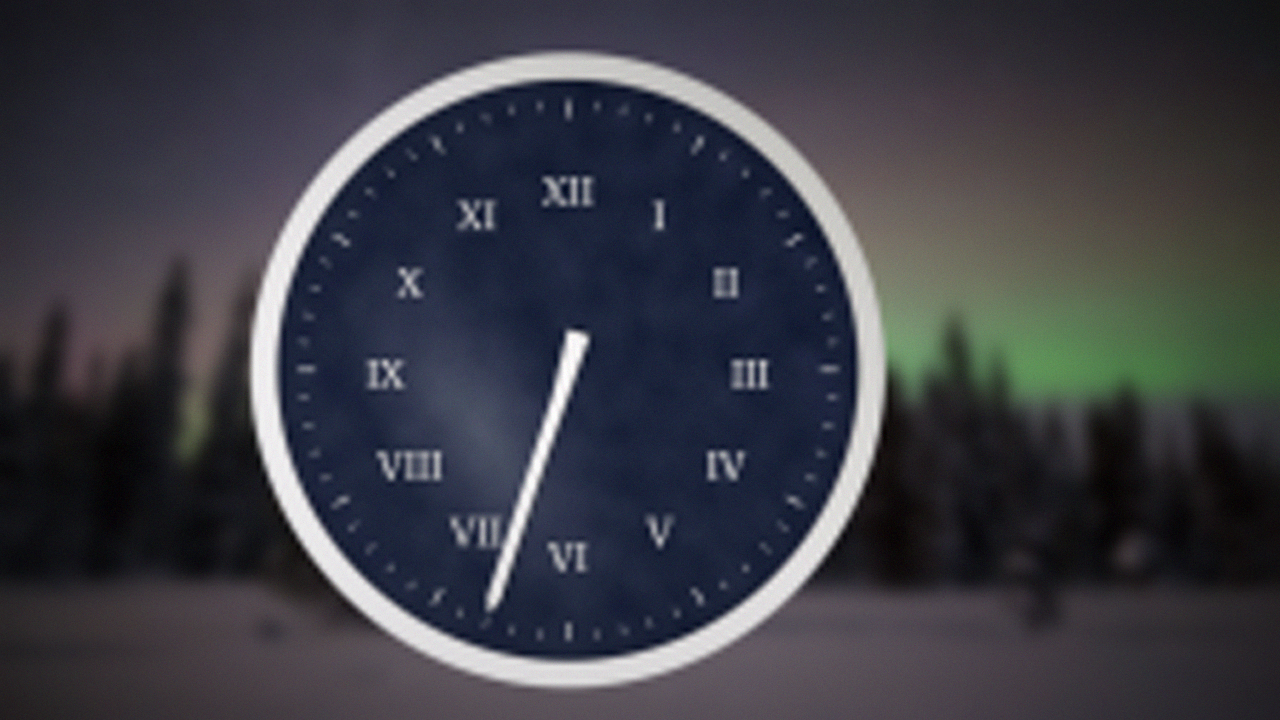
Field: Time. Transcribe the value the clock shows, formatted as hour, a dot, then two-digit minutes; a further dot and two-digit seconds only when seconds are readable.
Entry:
6.33
